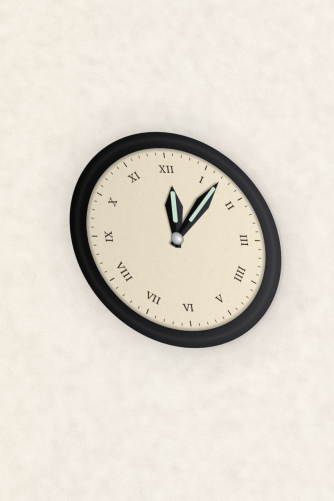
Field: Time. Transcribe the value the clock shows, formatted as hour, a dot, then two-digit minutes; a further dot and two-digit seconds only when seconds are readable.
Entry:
12.07
